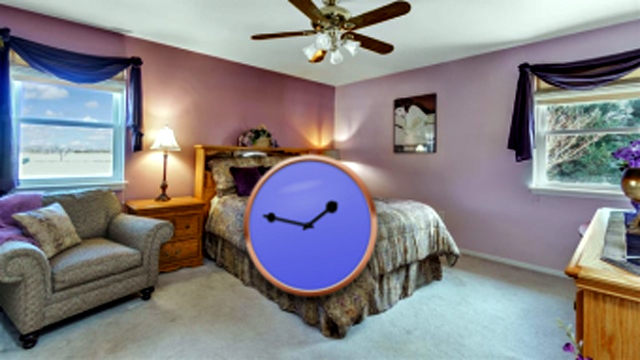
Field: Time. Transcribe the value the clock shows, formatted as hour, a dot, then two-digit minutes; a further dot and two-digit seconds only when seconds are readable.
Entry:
1.47
